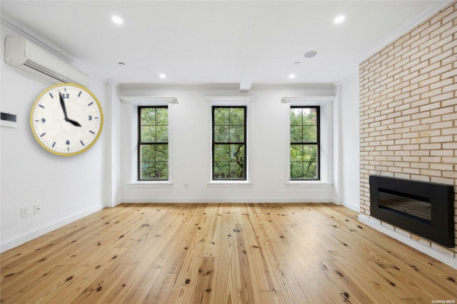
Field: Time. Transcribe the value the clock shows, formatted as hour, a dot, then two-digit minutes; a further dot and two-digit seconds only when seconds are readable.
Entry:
3.58
